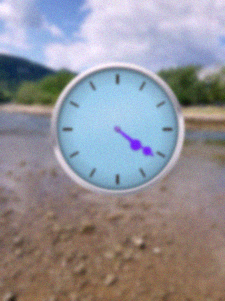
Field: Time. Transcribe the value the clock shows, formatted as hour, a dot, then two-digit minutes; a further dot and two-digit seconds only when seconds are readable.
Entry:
4.21
